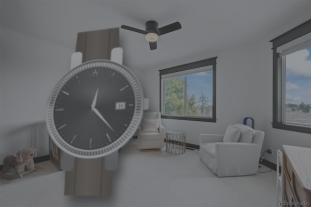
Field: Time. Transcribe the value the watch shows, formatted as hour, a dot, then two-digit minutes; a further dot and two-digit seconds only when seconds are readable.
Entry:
12.23
